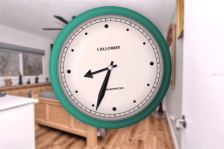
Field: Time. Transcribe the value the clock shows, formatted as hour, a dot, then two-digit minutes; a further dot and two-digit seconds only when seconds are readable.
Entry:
8.34
